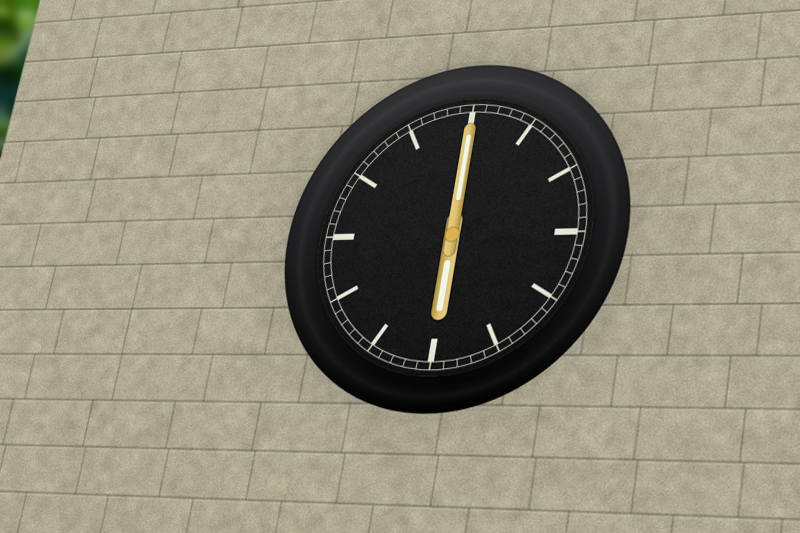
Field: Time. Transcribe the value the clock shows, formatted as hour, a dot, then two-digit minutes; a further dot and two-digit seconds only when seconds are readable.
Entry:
6.00
